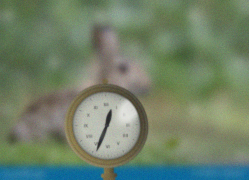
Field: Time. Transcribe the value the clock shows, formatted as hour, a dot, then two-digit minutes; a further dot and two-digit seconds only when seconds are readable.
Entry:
12.34
